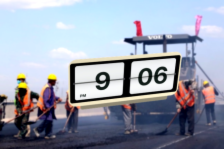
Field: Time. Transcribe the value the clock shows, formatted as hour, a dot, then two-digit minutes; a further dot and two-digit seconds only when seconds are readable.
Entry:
9.06
